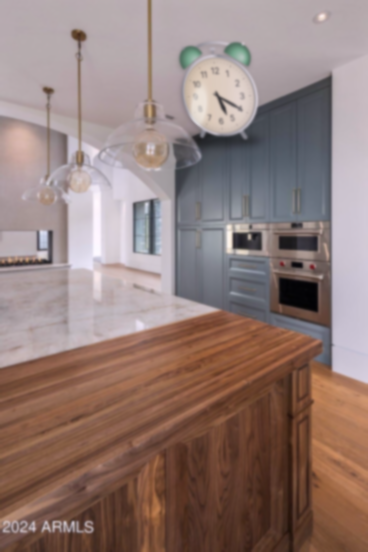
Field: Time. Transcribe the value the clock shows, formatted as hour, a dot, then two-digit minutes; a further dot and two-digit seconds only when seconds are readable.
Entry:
5.20
